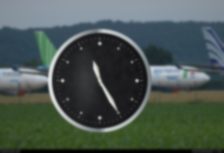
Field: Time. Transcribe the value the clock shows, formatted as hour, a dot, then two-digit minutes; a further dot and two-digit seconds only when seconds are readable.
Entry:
11.25
